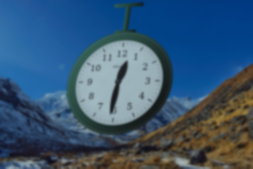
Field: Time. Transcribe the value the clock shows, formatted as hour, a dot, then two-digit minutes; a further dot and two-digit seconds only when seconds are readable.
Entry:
12.31
